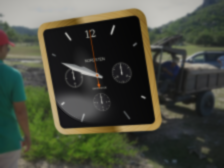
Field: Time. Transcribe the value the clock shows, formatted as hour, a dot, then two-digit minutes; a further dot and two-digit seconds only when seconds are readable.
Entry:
9.49
